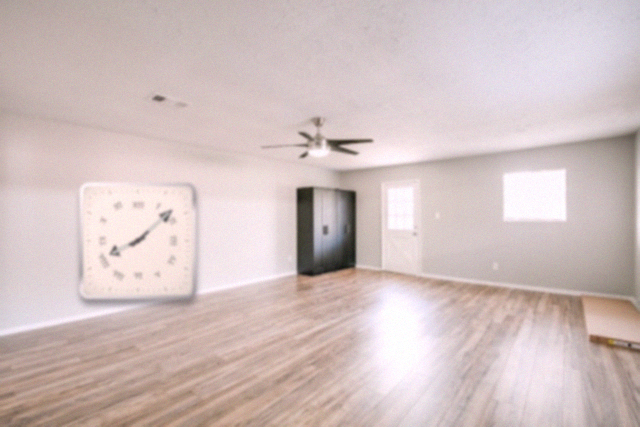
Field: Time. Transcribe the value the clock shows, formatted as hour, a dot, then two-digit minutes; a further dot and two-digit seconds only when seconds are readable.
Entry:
8.08
